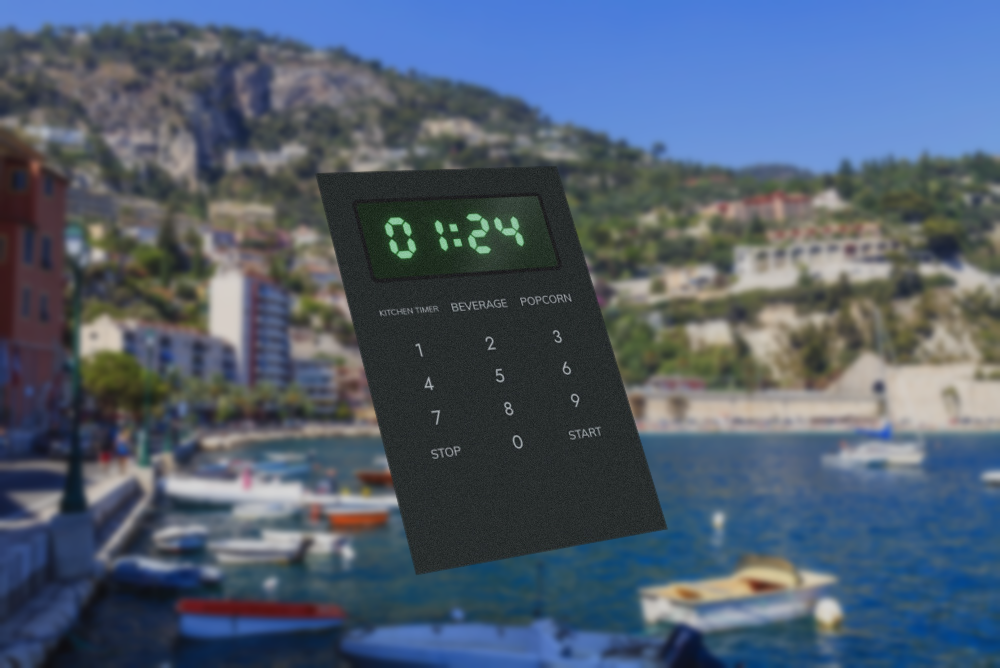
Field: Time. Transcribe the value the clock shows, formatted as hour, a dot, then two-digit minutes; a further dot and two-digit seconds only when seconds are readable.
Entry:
1.24
